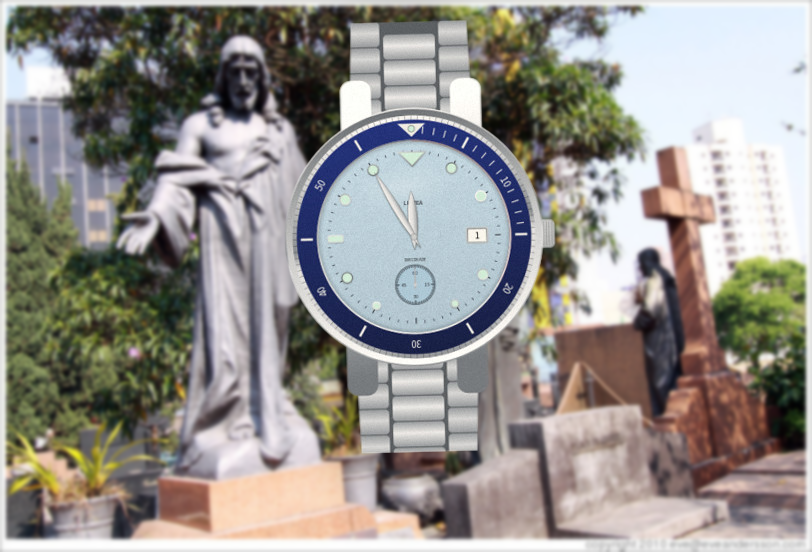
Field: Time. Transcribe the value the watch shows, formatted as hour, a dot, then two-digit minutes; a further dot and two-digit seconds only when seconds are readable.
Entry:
11.55
